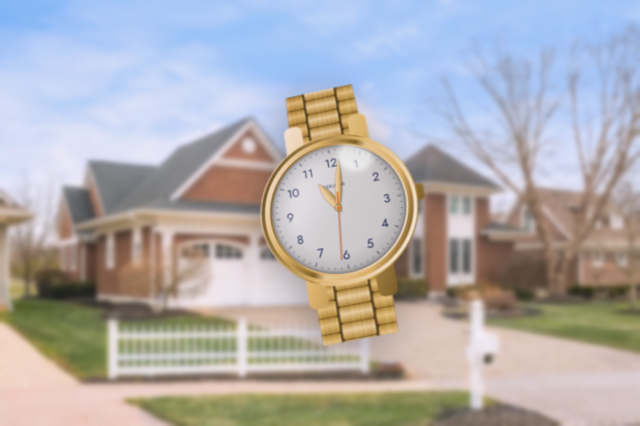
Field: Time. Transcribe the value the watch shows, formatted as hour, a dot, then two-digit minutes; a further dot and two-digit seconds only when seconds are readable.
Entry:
11.01.31
